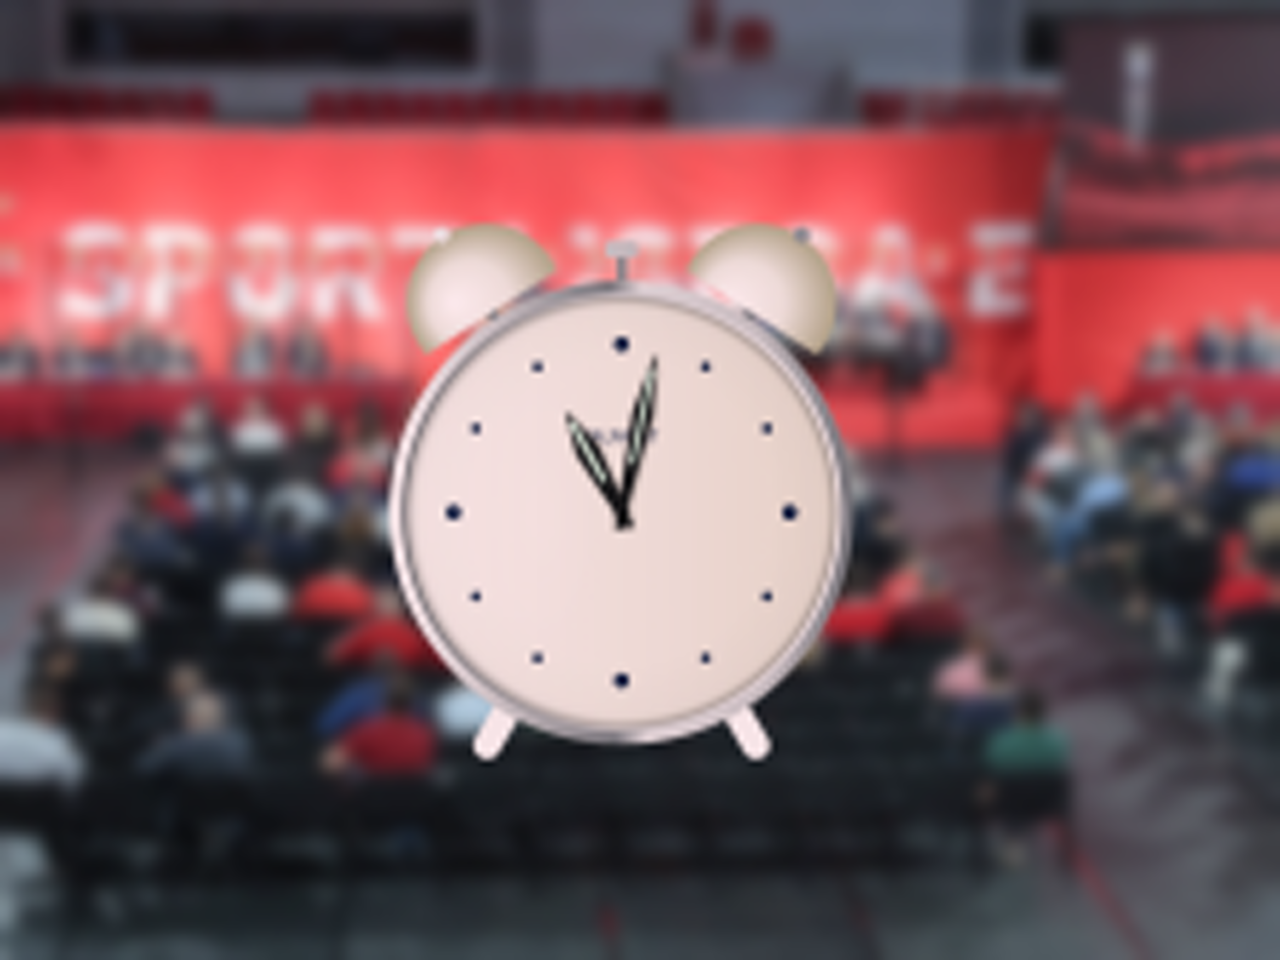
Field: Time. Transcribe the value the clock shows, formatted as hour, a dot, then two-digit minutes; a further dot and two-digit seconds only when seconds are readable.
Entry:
11.02
